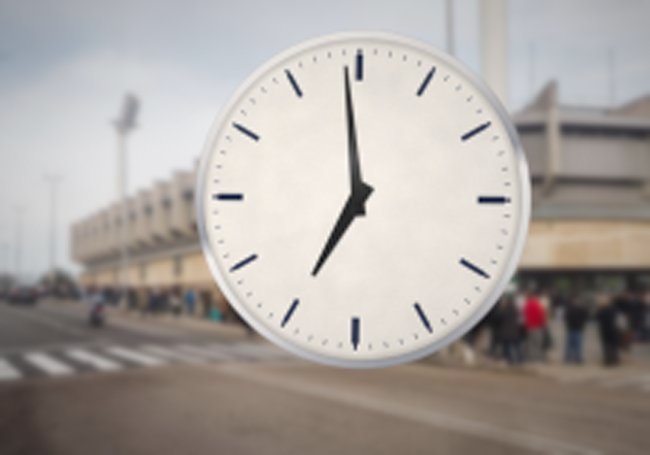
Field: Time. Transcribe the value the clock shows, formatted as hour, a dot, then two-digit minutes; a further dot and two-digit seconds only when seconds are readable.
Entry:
6.59
